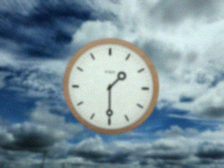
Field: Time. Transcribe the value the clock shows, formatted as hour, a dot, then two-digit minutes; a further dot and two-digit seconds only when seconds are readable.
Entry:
1.30
